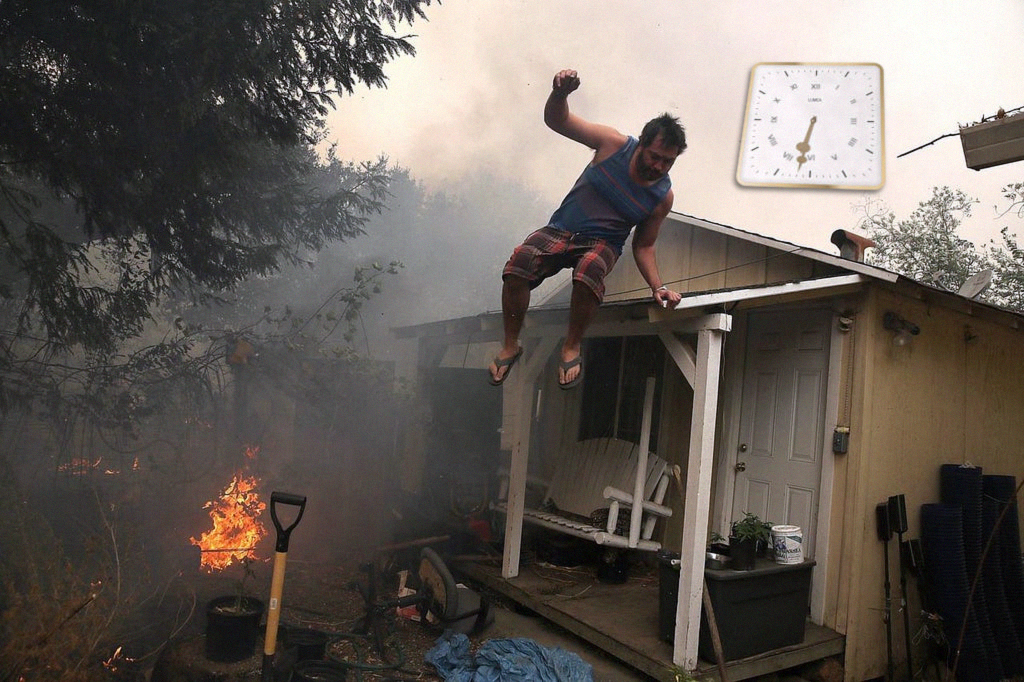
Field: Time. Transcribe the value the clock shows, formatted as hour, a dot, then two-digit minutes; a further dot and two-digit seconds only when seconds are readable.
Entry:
6.32
